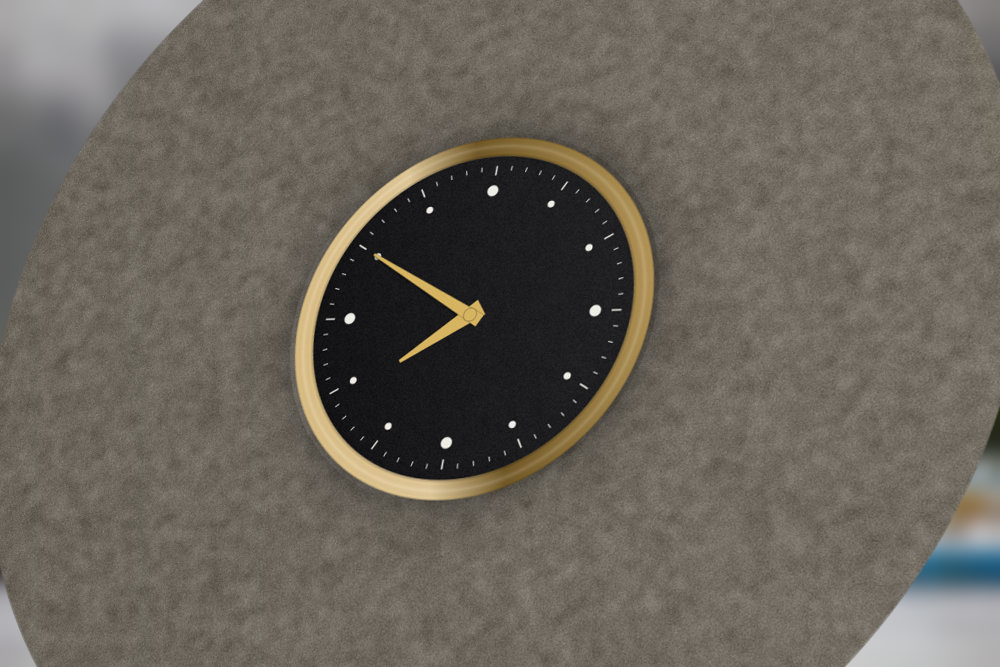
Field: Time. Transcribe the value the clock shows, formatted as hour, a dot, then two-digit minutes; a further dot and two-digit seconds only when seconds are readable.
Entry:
7.50
